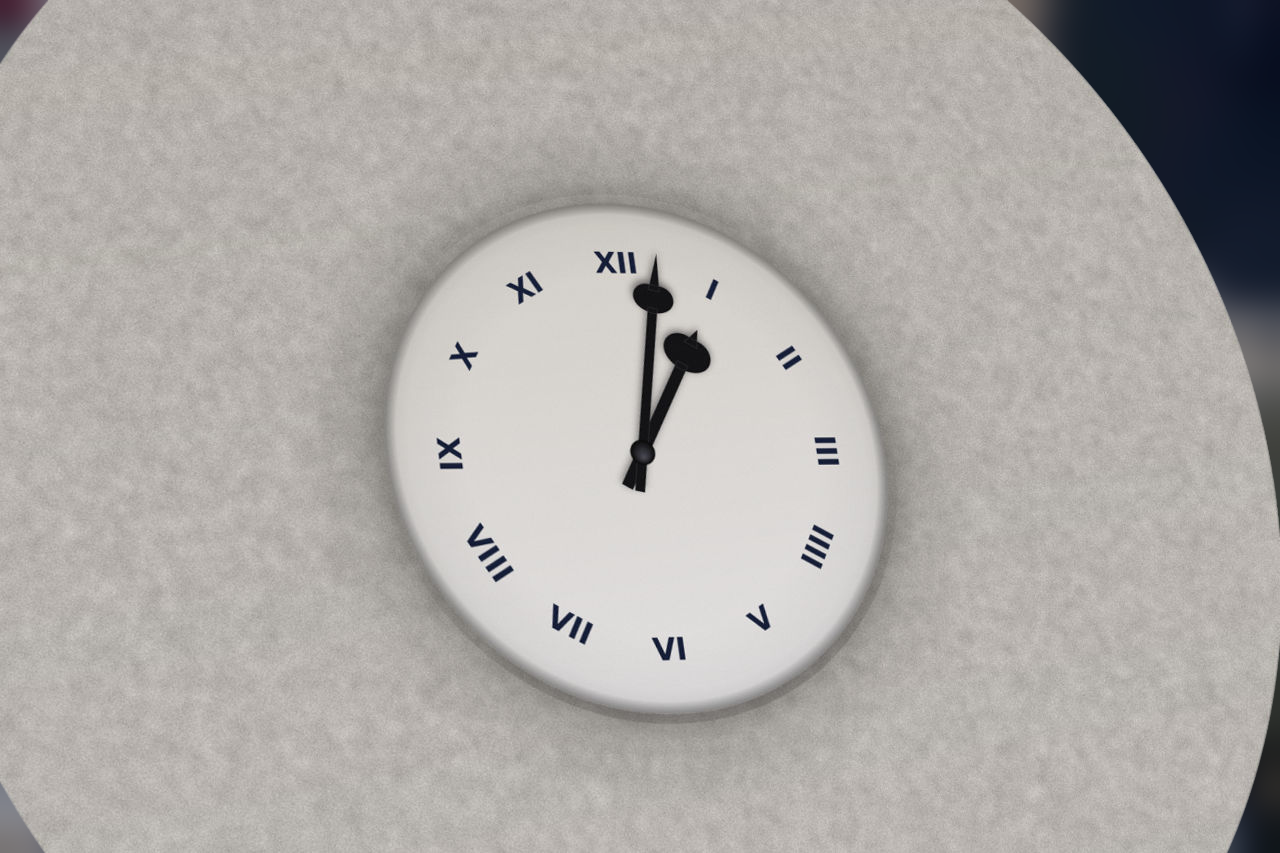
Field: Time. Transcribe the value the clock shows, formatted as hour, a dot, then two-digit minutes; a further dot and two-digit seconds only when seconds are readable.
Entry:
1.02
